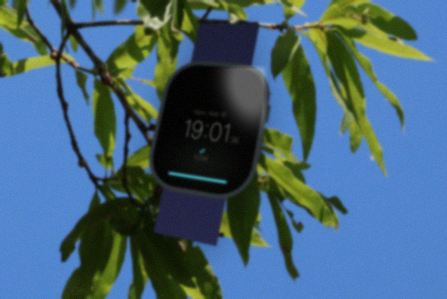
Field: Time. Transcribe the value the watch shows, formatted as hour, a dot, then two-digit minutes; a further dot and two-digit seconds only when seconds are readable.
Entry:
19.01
